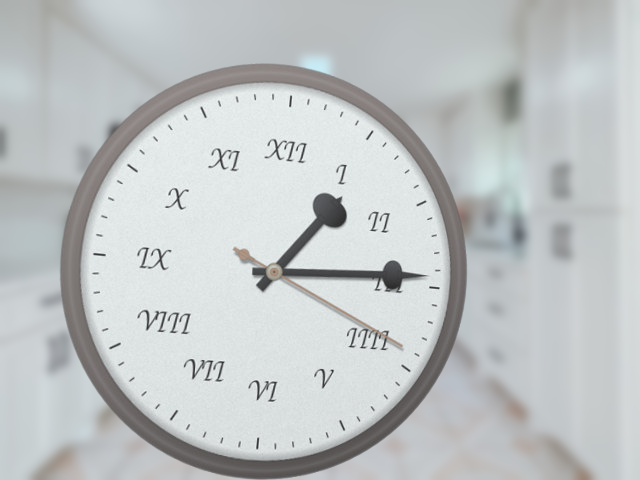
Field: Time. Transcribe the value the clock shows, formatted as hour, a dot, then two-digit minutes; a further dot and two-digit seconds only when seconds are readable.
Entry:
1.14.19
